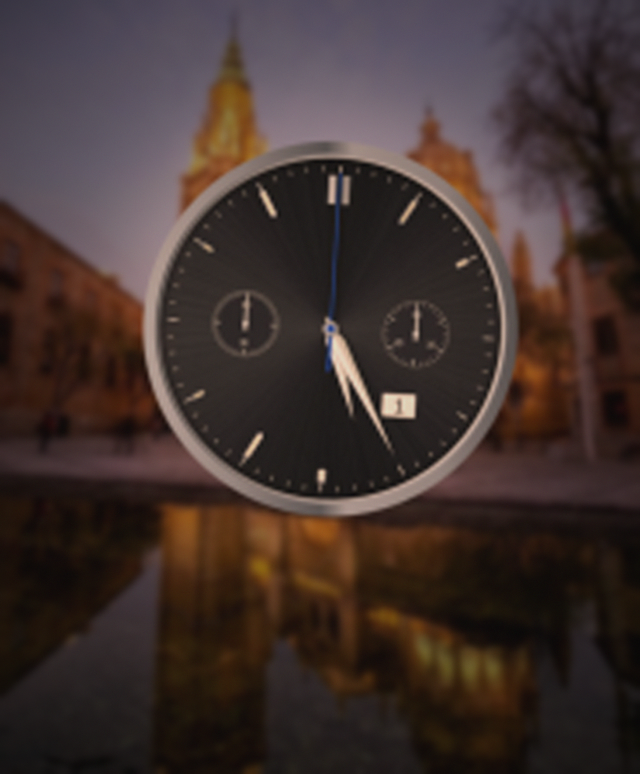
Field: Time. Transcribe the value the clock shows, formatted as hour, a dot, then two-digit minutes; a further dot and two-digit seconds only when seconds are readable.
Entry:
5.25
